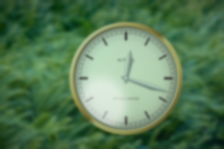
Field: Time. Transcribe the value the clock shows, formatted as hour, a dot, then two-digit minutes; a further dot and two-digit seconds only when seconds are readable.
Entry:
12.18
